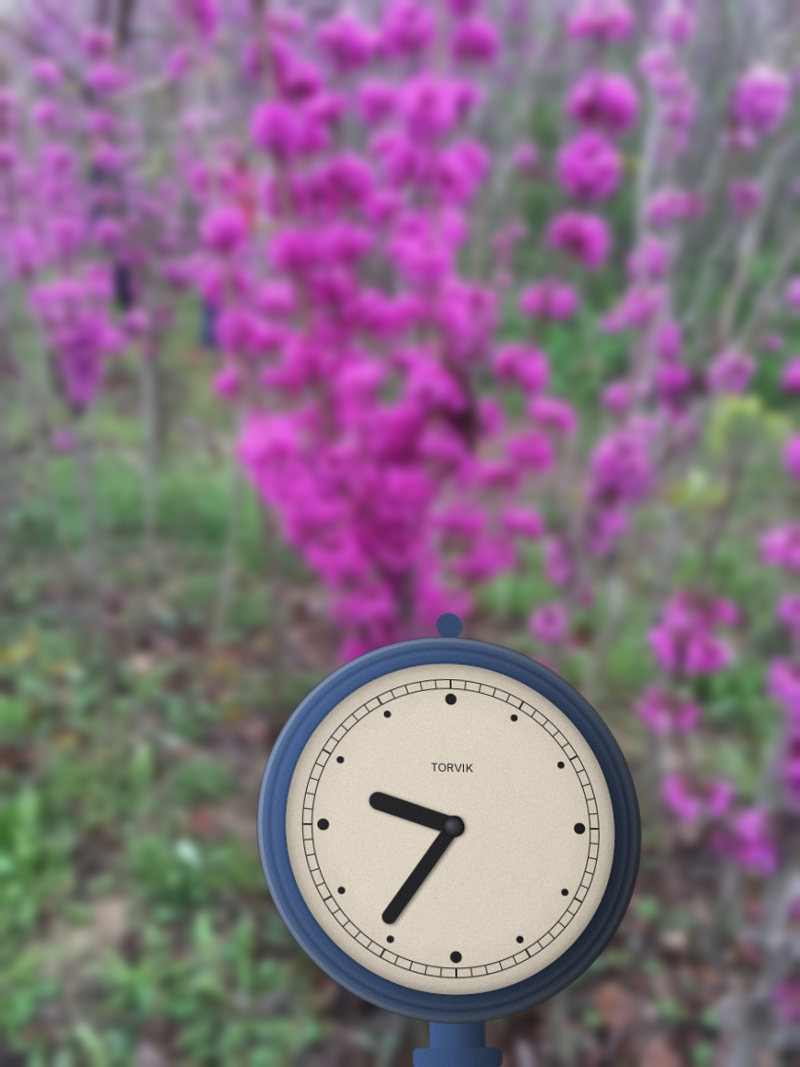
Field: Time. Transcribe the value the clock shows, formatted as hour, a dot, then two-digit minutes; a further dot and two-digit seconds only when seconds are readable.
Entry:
9.36
